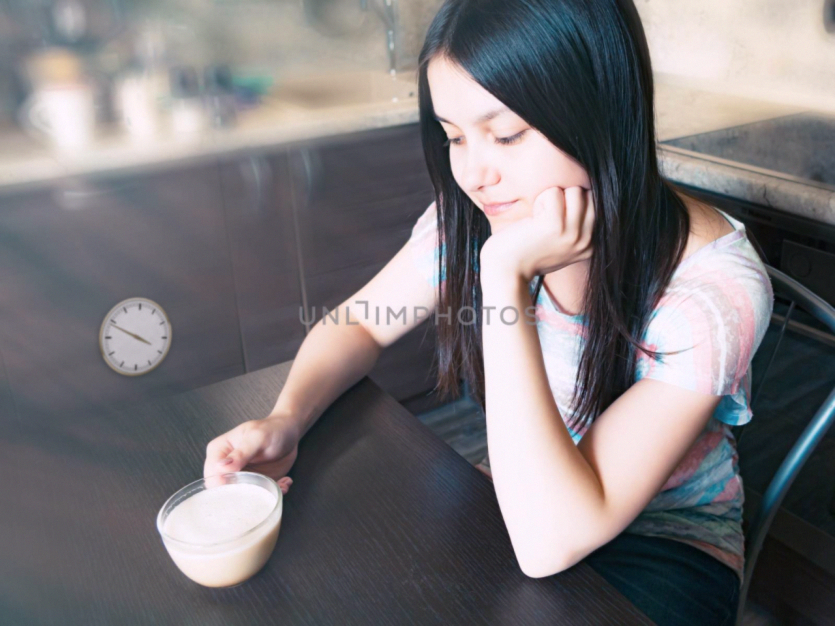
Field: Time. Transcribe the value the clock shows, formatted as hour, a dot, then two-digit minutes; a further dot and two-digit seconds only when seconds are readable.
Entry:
3.49
